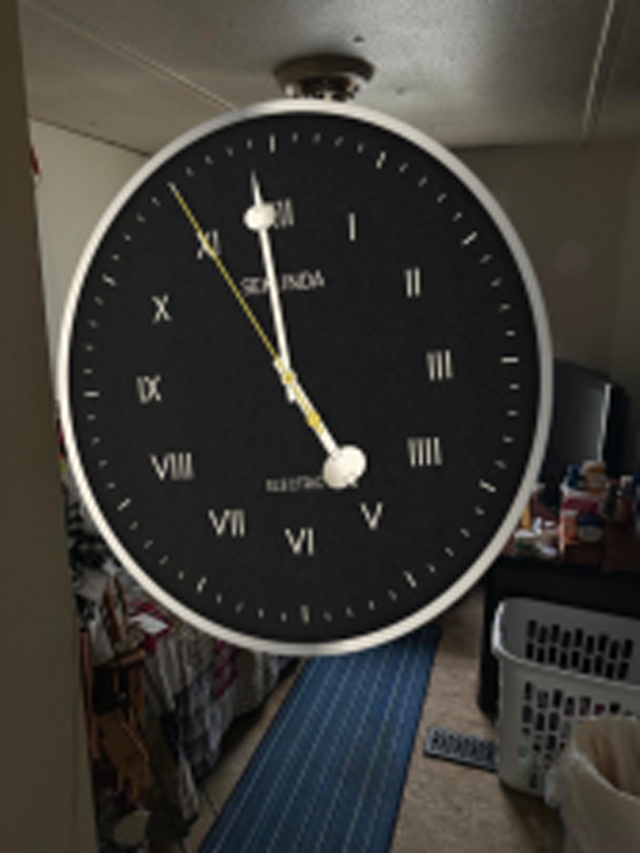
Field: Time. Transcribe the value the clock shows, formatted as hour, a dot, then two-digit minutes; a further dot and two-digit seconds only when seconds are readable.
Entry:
4.58.55
